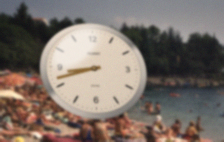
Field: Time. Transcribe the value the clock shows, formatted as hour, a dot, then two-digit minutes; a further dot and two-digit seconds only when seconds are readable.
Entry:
8.42
